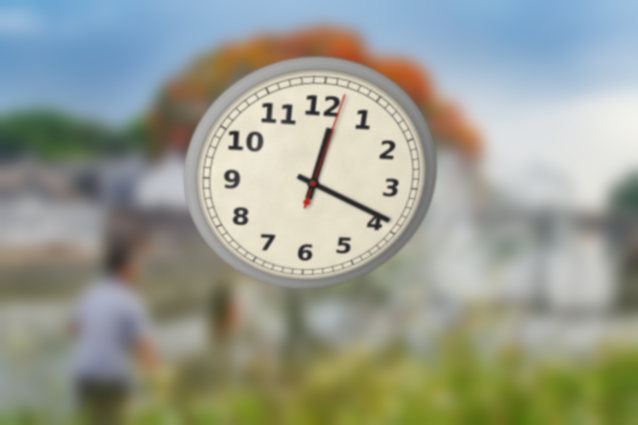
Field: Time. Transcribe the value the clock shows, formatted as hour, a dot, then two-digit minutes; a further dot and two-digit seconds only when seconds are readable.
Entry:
12.19.02
